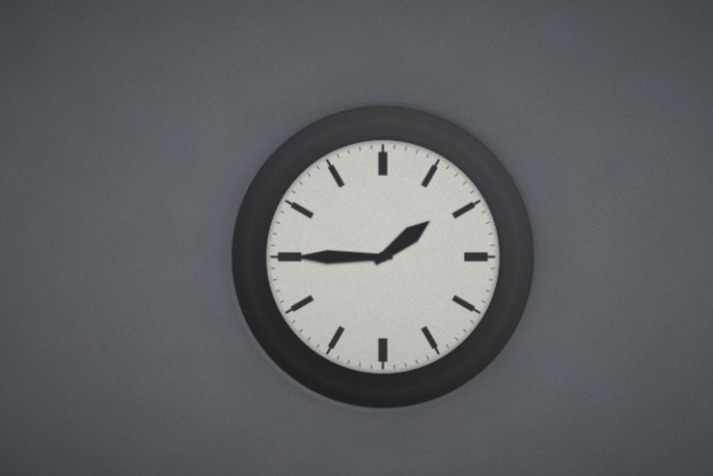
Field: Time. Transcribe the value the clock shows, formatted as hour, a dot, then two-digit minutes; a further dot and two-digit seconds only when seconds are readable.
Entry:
1.45
